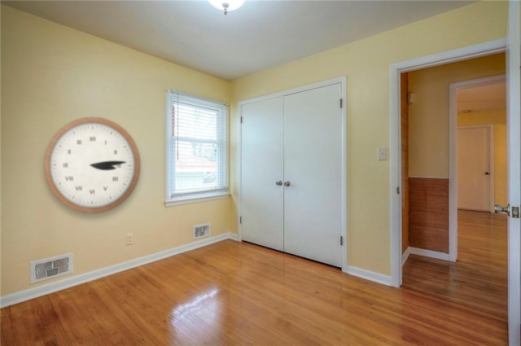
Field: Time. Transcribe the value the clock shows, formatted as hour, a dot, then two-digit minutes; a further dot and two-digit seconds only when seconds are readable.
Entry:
3.14
